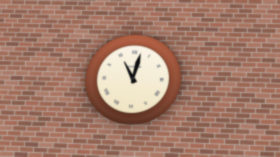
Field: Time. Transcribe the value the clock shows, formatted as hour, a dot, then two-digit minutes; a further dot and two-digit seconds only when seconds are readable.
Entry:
11.02
